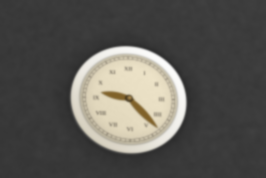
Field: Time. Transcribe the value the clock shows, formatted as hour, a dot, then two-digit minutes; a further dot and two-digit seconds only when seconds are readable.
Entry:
9.23
